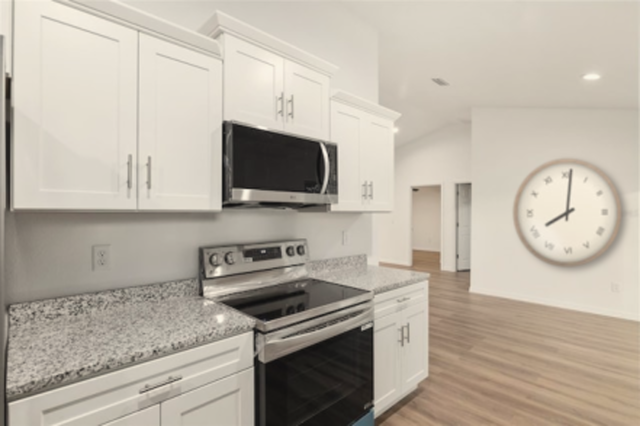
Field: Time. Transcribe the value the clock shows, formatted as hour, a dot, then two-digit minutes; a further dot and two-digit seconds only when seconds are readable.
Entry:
8.01
